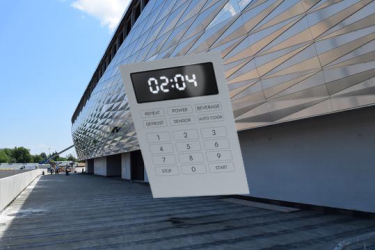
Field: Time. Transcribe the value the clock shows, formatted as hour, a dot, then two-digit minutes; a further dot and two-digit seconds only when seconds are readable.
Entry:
2.04
